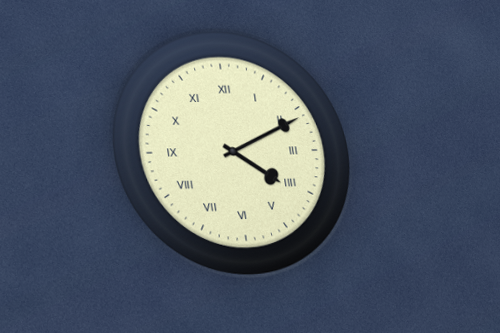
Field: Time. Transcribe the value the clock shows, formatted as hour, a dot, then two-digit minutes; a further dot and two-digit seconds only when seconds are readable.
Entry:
4.11
